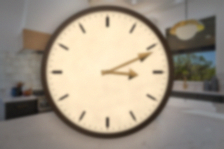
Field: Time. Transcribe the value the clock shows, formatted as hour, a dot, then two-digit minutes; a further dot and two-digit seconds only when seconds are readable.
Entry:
3.11
